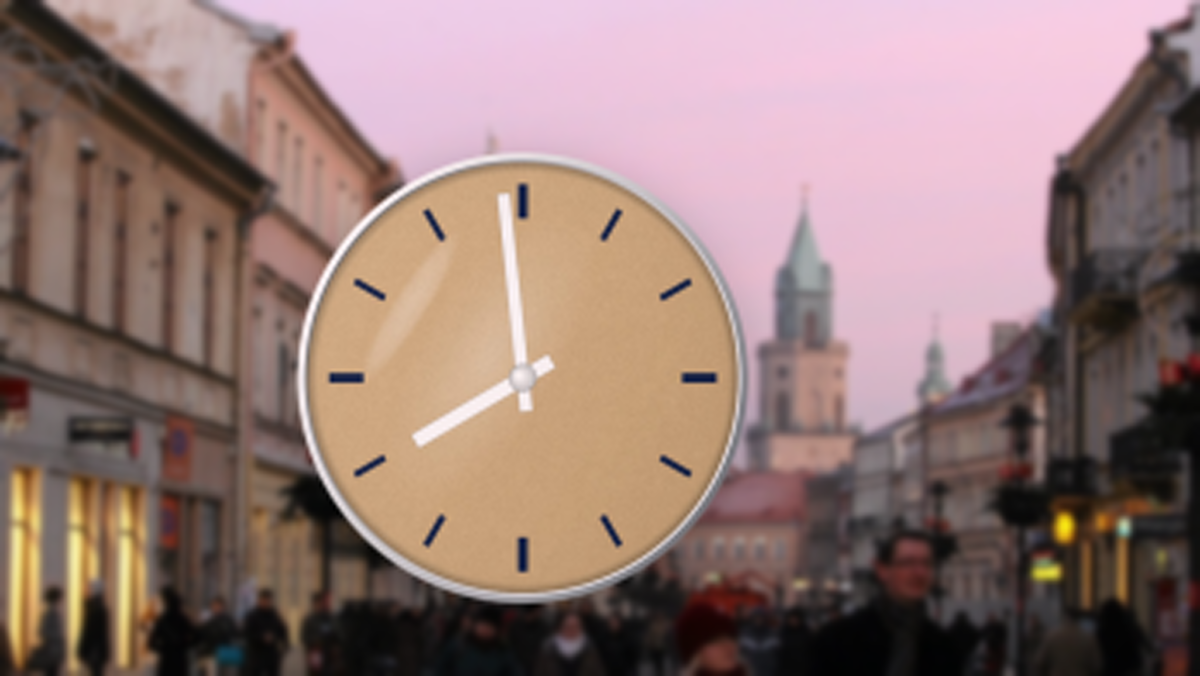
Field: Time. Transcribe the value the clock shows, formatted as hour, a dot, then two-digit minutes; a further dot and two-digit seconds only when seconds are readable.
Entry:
7.59
